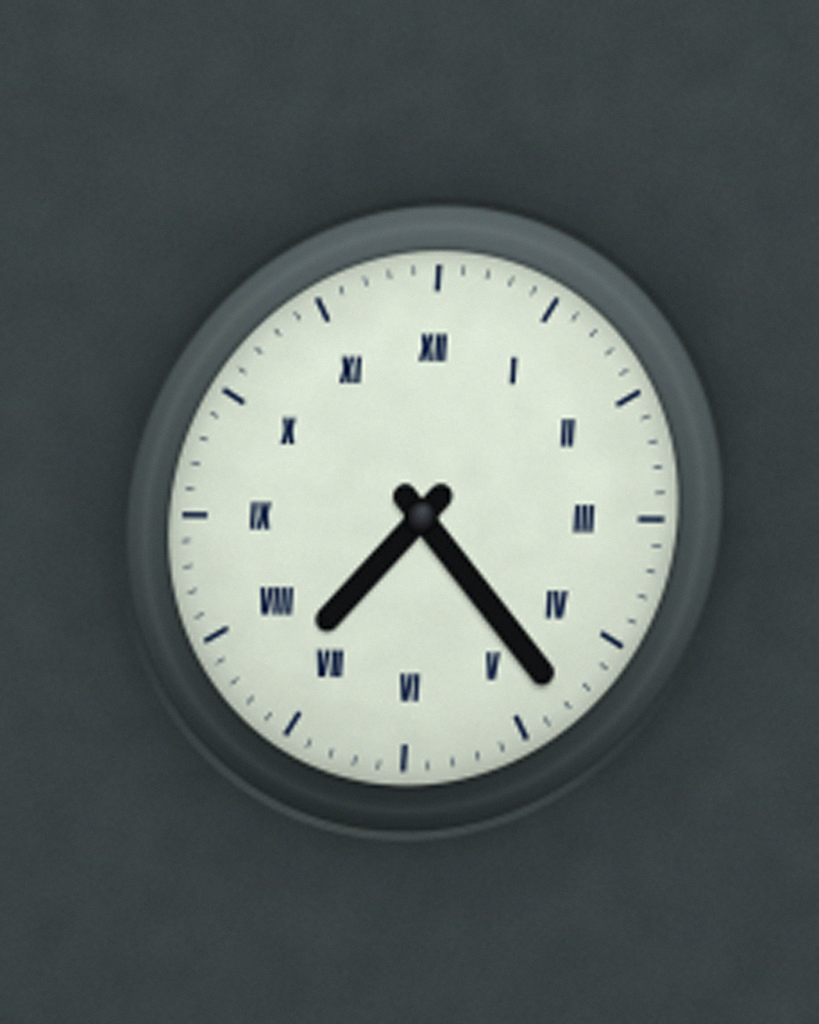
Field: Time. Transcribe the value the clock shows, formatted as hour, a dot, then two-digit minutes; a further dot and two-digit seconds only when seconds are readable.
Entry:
7.23
